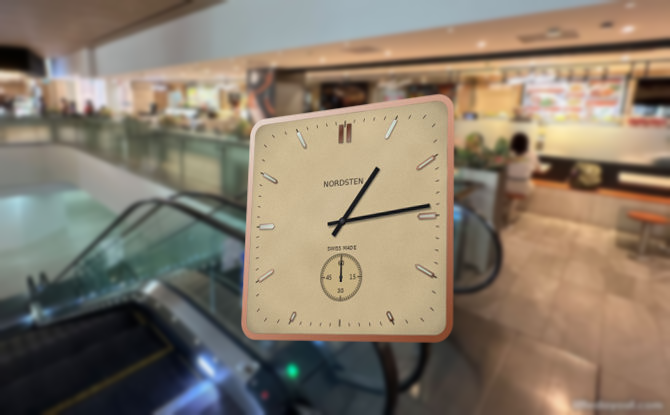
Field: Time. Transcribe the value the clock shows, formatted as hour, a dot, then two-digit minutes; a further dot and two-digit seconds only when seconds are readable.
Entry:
1.14
